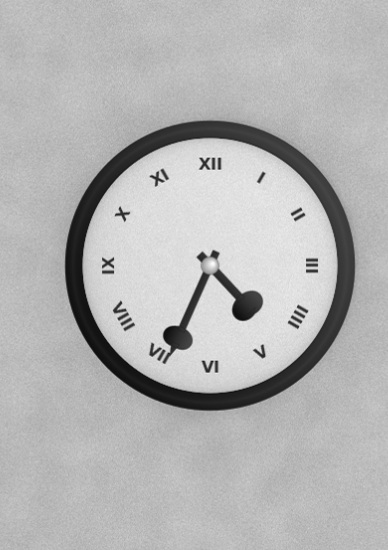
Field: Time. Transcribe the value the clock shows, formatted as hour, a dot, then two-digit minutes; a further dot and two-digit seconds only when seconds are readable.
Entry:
4.34
